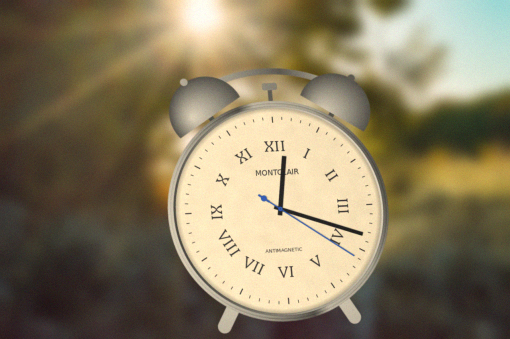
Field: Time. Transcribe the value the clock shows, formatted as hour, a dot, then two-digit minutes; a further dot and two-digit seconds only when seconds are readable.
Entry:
12.18.21
